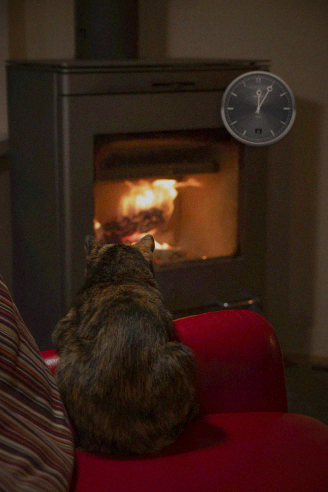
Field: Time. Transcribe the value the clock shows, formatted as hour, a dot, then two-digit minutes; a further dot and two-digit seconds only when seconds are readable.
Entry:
12.05
